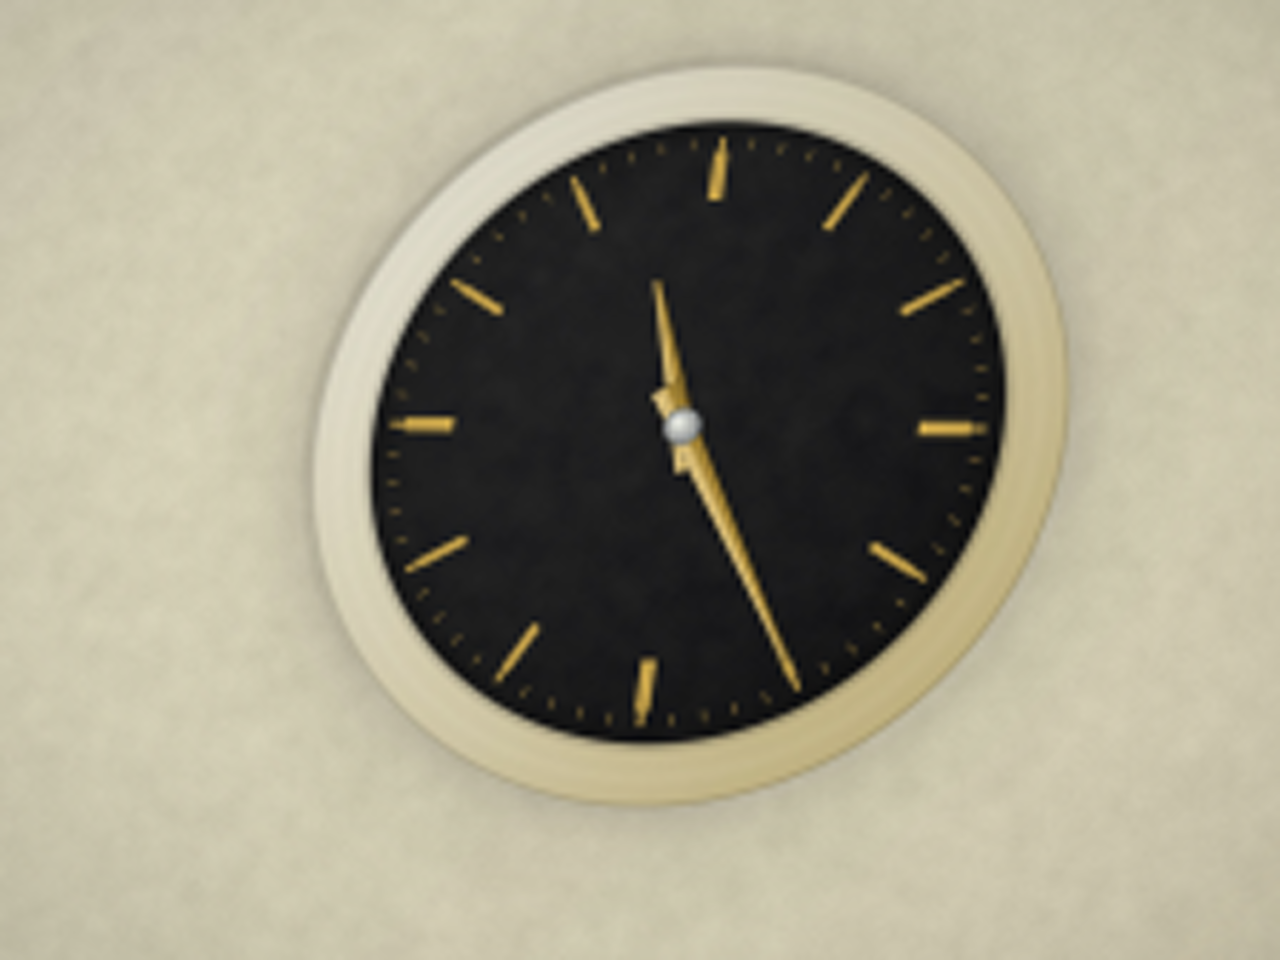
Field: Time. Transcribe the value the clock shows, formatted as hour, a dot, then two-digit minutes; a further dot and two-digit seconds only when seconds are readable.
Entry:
11.25
